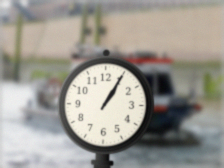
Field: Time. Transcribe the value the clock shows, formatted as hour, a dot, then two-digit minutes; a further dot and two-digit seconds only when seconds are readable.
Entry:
1.05
